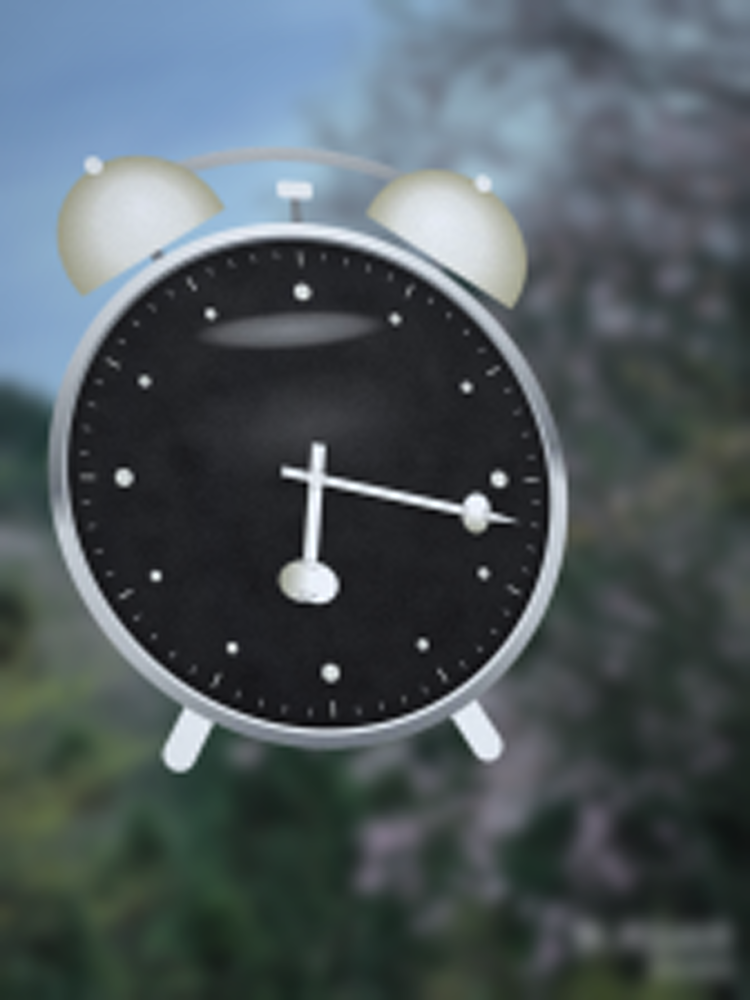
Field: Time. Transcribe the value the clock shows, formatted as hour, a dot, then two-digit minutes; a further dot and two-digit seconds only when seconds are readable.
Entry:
6.17
